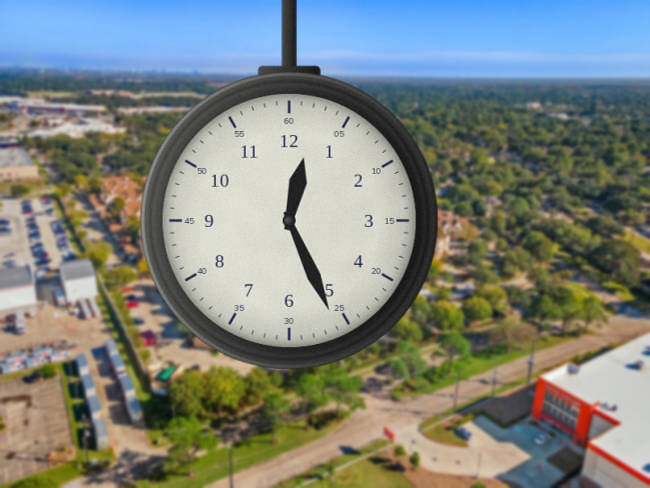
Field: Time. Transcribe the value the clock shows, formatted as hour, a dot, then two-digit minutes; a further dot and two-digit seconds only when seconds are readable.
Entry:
12.26
